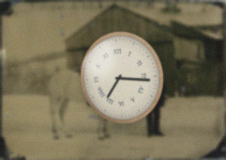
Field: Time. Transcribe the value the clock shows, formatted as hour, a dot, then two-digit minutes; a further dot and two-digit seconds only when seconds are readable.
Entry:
7.16
